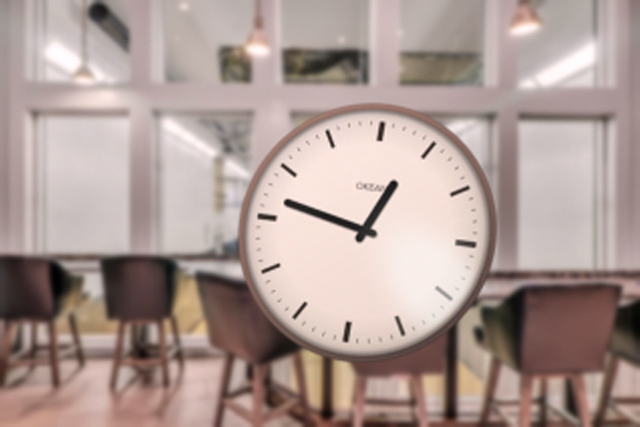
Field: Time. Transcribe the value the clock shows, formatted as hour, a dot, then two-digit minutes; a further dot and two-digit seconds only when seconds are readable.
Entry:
12.47
